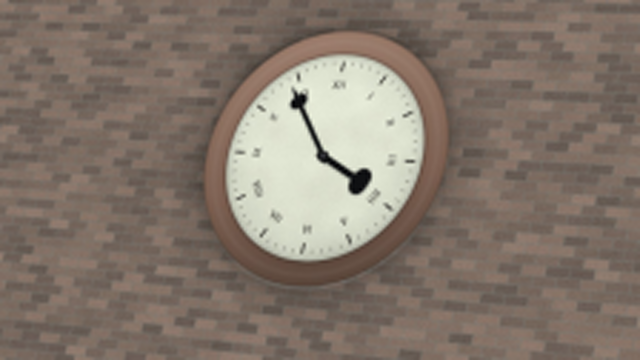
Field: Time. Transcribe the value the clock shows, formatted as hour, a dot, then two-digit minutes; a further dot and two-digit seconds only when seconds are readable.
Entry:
3.54
